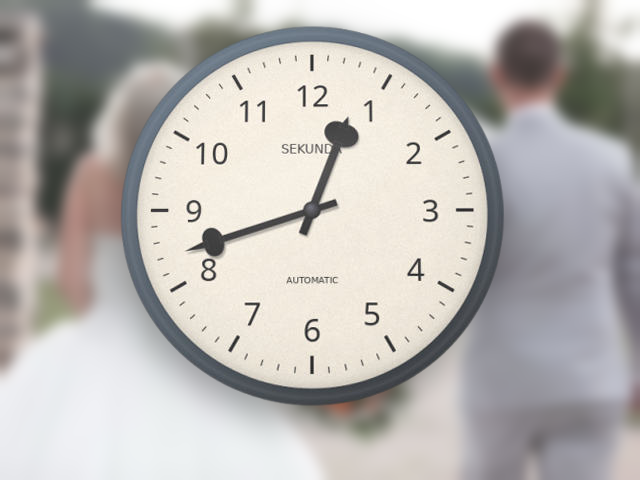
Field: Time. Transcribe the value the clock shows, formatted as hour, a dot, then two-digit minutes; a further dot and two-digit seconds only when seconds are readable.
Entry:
12.42
